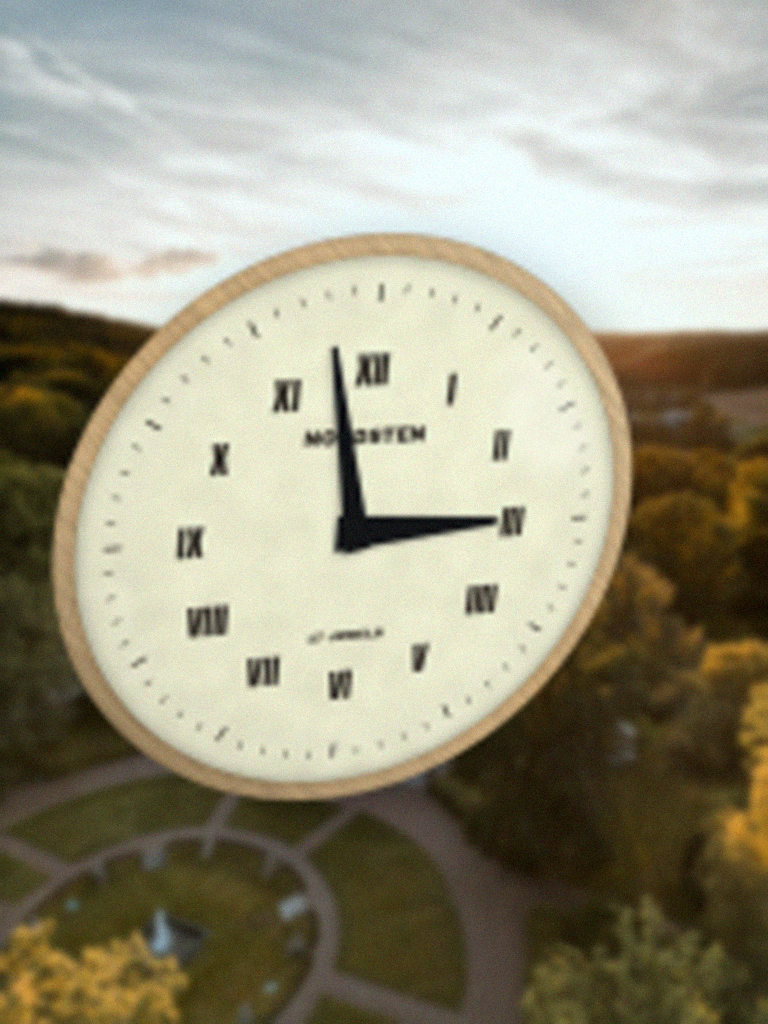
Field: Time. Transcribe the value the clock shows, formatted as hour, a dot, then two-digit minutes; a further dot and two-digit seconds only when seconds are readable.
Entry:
2.58
